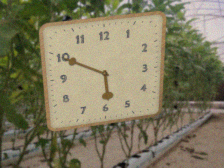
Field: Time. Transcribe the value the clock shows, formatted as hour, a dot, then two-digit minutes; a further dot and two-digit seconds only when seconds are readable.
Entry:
5.50
